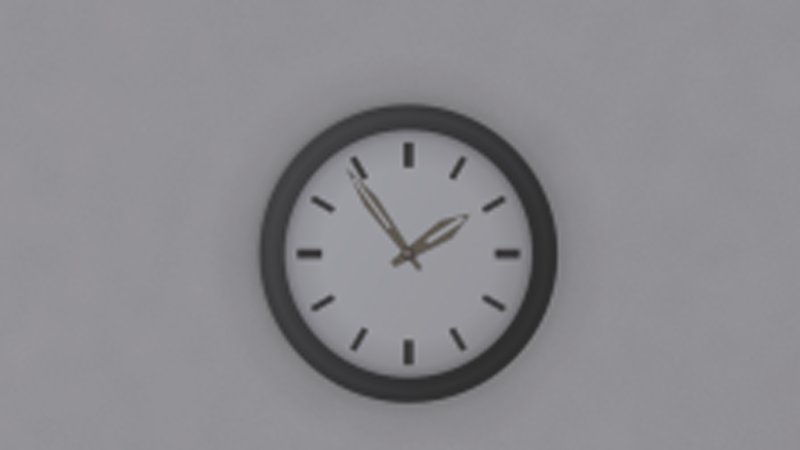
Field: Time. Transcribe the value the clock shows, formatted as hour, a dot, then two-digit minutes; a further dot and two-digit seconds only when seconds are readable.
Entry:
1.54
